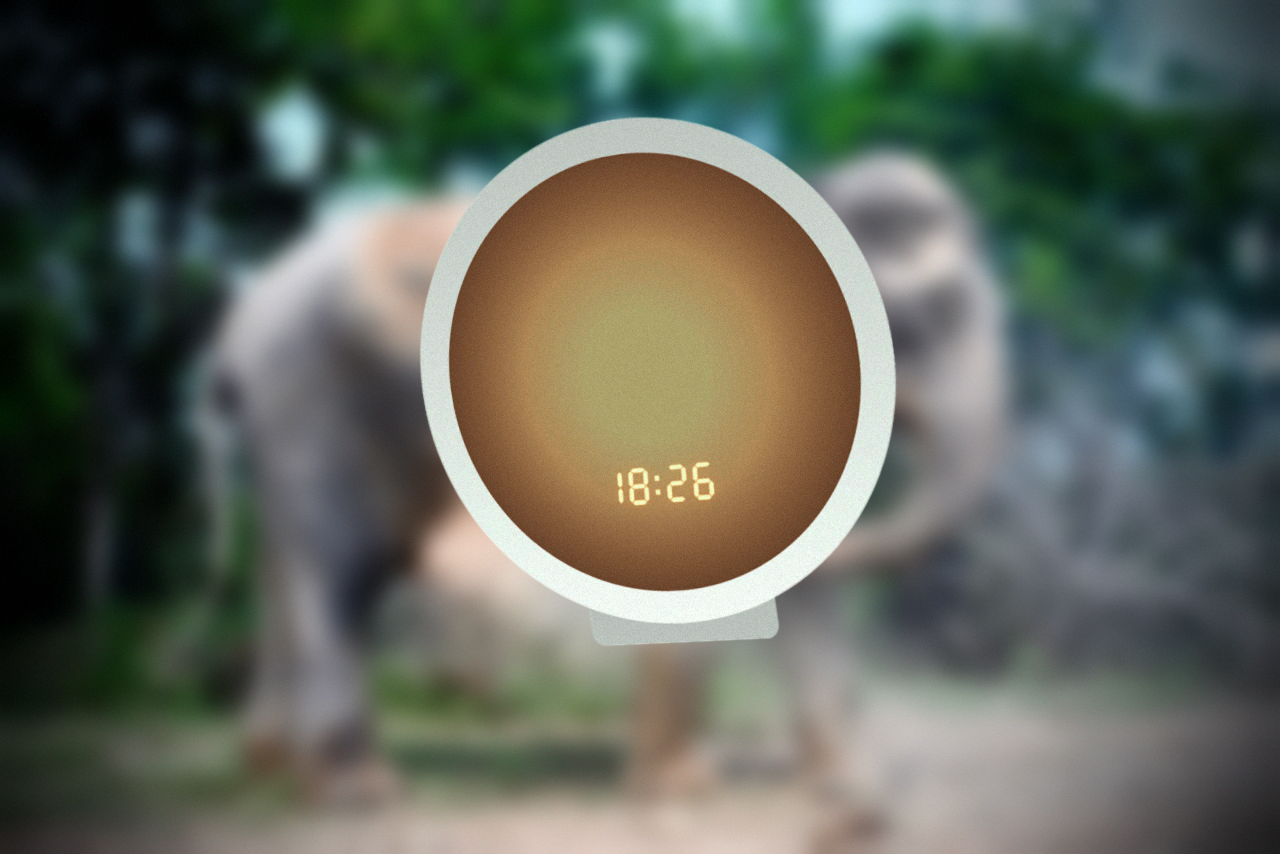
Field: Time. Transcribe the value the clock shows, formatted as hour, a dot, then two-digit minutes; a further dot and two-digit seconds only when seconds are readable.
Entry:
18.26
